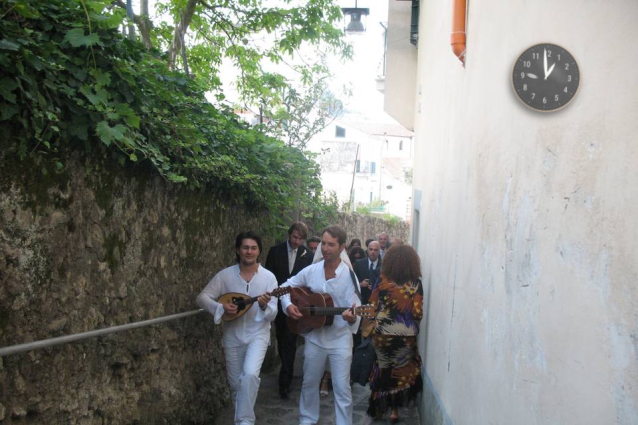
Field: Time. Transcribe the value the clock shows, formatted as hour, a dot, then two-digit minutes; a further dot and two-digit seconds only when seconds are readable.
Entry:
12.59
